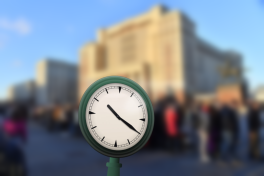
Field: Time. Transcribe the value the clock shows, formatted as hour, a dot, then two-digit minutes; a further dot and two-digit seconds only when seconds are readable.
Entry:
10.20
